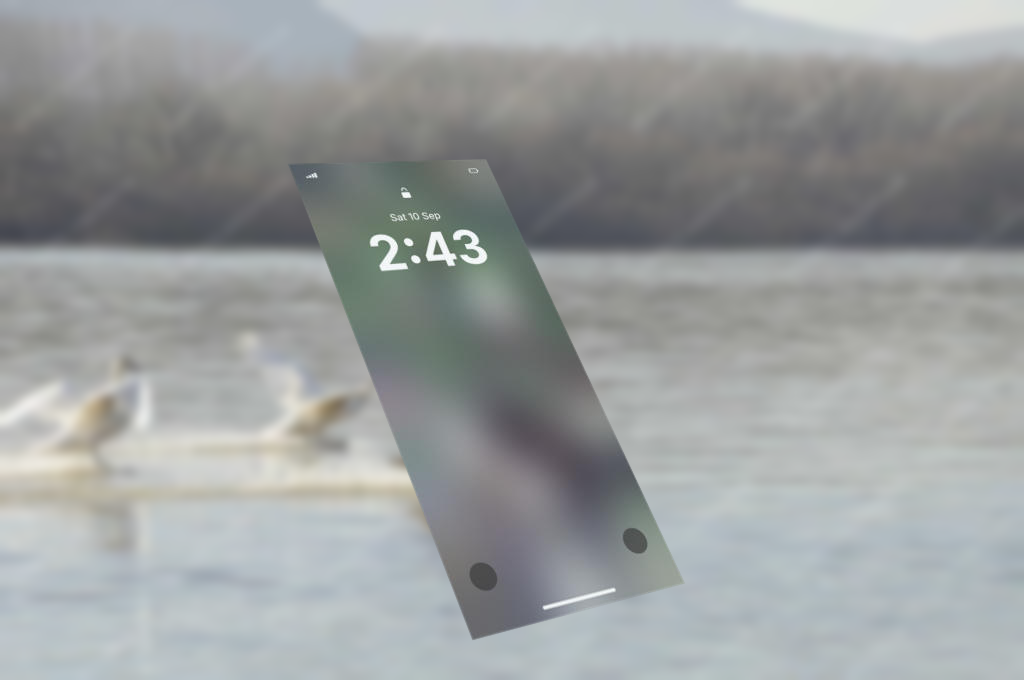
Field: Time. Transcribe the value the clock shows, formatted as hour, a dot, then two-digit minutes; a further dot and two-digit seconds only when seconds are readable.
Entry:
2.43
